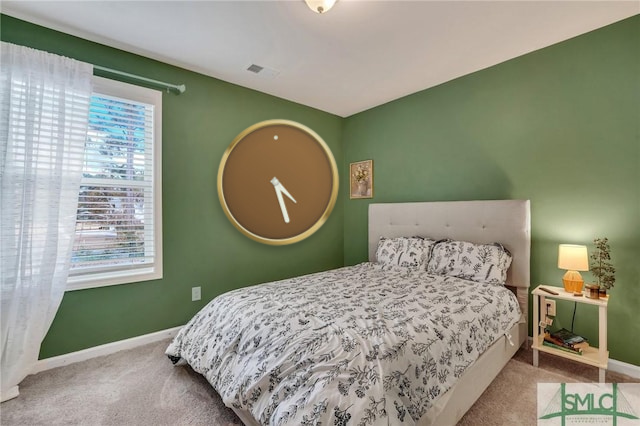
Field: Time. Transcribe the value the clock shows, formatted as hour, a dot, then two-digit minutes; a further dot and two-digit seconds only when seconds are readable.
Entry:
4.27
